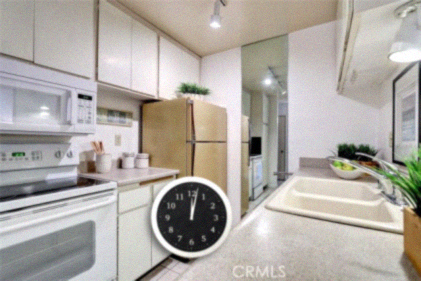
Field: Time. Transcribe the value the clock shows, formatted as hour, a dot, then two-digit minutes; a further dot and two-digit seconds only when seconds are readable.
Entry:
12.02
